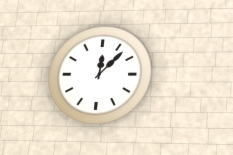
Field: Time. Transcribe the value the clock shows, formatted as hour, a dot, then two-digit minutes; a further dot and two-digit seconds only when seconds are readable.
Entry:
12.07
